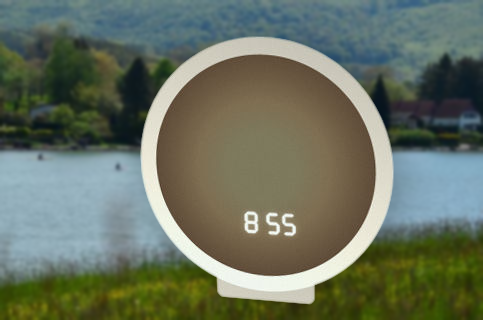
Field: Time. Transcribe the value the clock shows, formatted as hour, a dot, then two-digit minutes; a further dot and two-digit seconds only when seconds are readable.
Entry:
8.55
